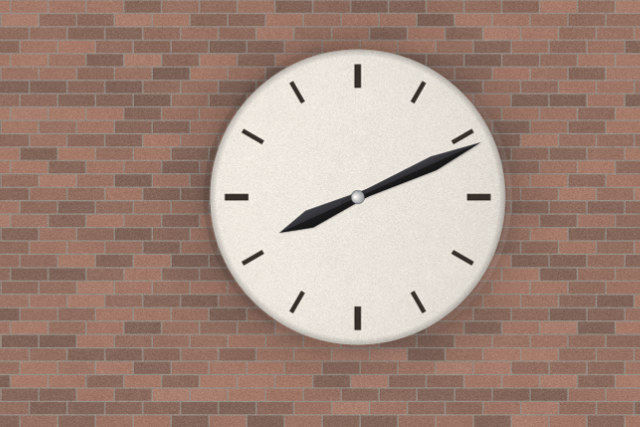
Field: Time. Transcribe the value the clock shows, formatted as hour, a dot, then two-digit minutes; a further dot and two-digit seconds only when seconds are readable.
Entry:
8.11
